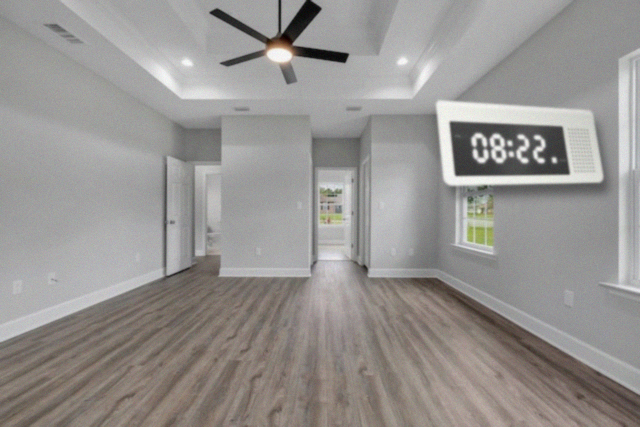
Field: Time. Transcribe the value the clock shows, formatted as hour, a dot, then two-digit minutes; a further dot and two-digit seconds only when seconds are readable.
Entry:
8.22
